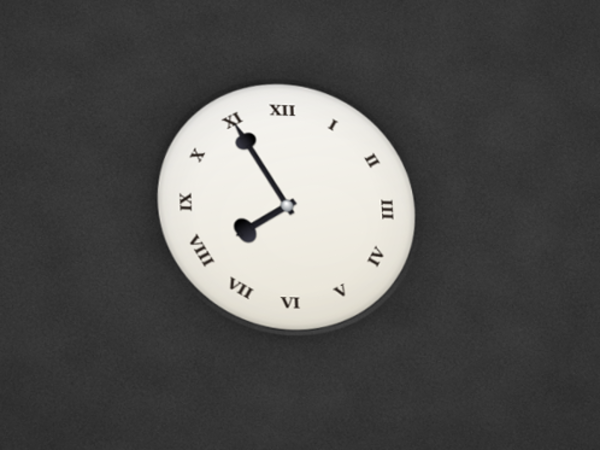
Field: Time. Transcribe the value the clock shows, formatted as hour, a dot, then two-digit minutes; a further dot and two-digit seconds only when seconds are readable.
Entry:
7.55
